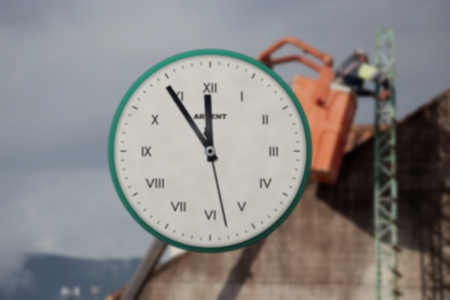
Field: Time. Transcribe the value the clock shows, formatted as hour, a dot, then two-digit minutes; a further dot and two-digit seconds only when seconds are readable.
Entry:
11.54.28
